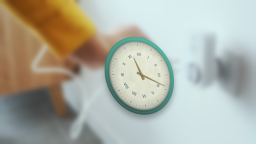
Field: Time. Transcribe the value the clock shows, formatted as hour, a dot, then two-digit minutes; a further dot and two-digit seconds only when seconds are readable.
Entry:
11.19
